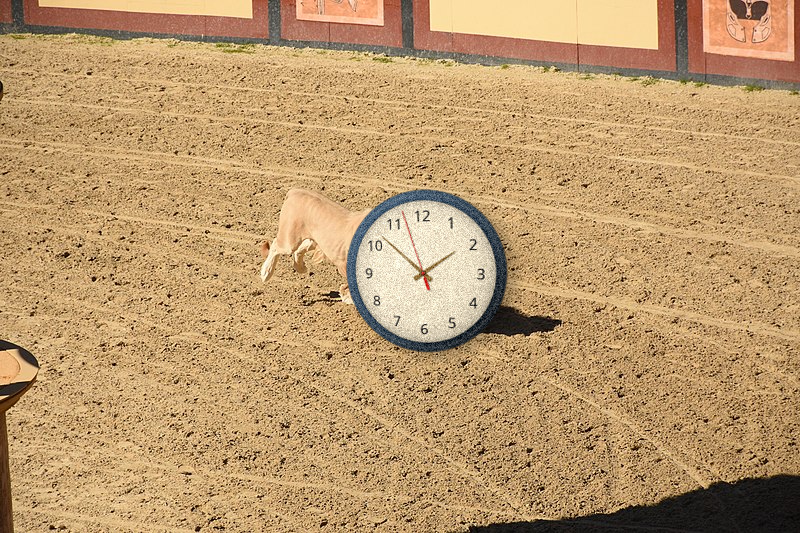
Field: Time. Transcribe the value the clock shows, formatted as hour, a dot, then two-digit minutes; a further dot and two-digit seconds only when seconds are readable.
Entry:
1.51.57
